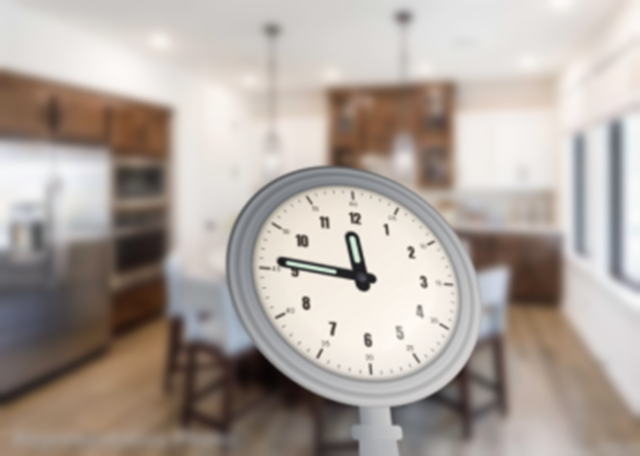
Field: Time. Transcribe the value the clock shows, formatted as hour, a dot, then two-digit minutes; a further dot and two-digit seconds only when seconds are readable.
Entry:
11.46
